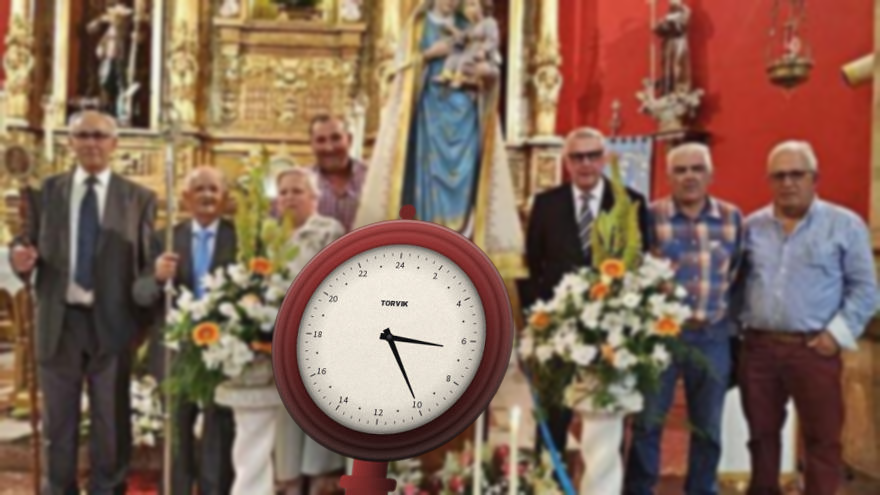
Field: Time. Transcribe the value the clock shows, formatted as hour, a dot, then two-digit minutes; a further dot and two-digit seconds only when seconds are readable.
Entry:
6.25
